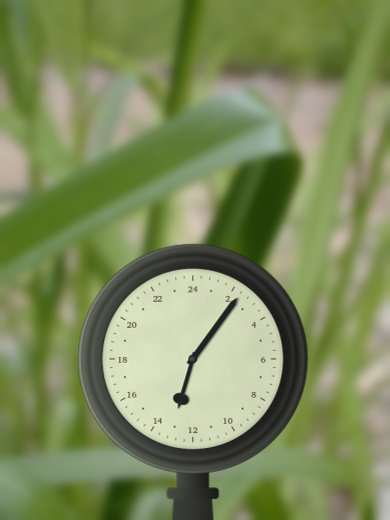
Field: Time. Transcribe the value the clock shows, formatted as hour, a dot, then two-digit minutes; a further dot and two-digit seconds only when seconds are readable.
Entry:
13.06
